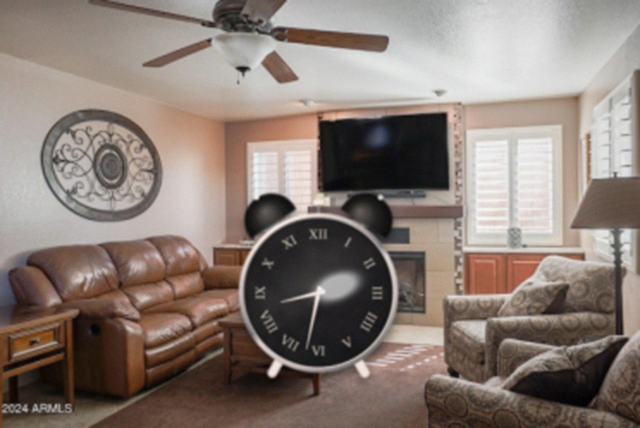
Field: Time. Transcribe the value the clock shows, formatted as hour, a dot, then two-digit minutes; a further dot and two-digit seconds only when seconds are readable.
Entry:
8.32
